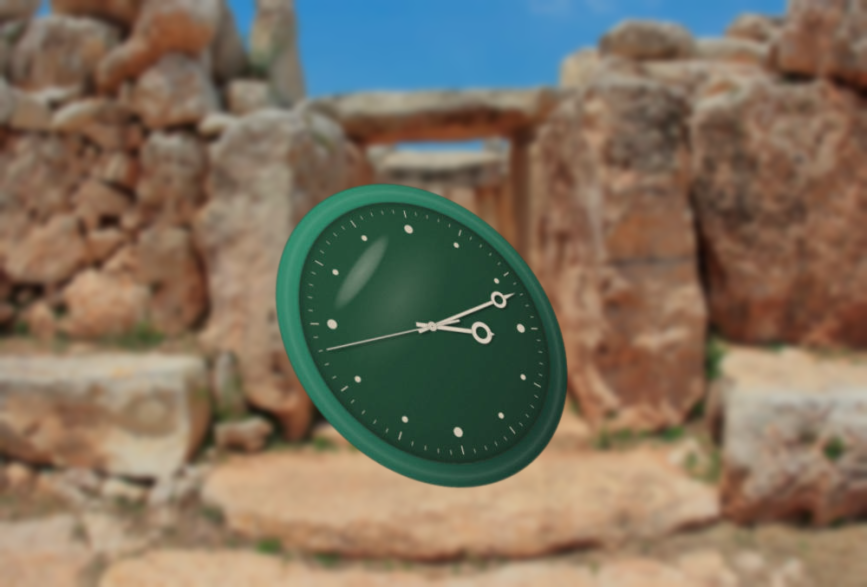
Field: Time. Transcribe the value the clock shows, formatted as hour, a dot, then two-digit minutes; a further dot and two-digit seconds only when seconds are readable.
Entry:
3.11.43
